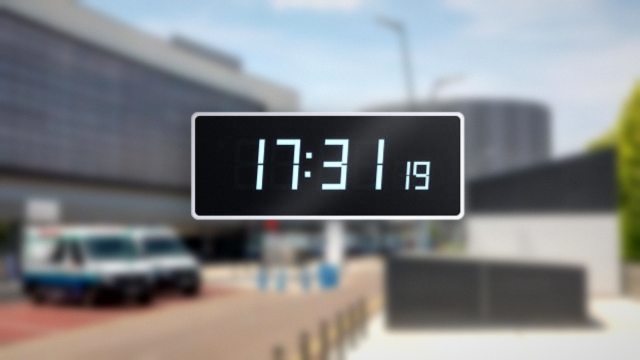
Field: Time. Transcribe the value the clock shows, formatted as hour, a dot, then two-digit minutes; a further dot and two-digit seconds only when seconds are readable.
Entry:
17.31.19
